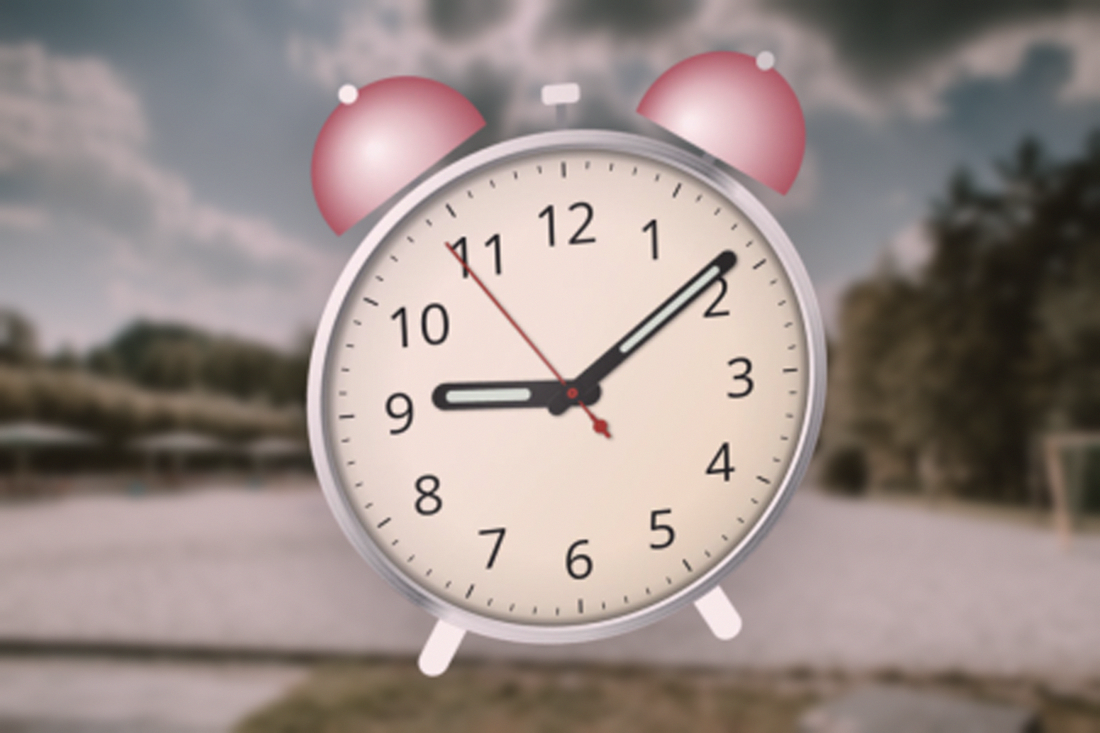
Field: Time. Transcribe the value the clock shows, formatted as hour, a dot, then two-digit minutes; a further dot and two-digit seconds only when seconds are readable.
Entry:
9.08.54
